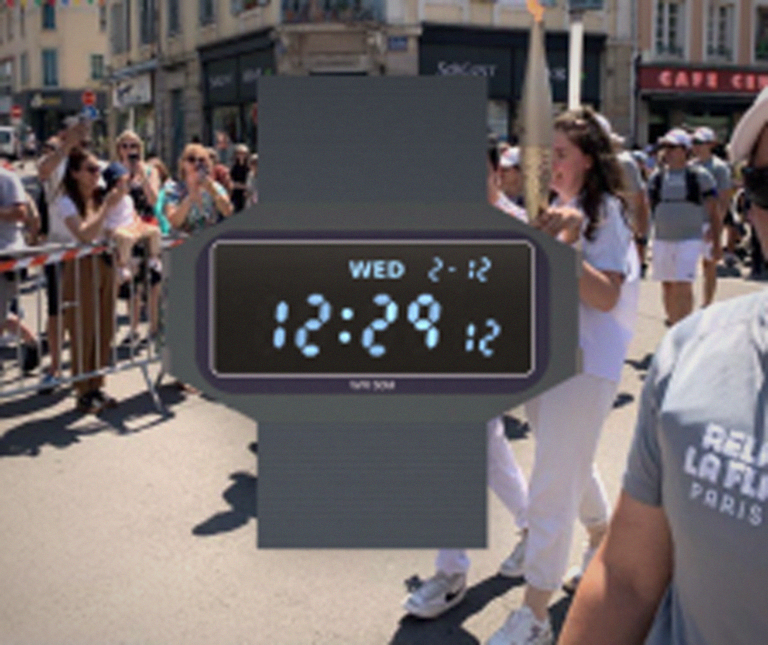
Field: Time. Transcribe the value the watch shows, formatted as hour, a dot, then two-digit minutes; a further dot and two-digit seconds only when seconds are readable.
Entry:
12.29.12
